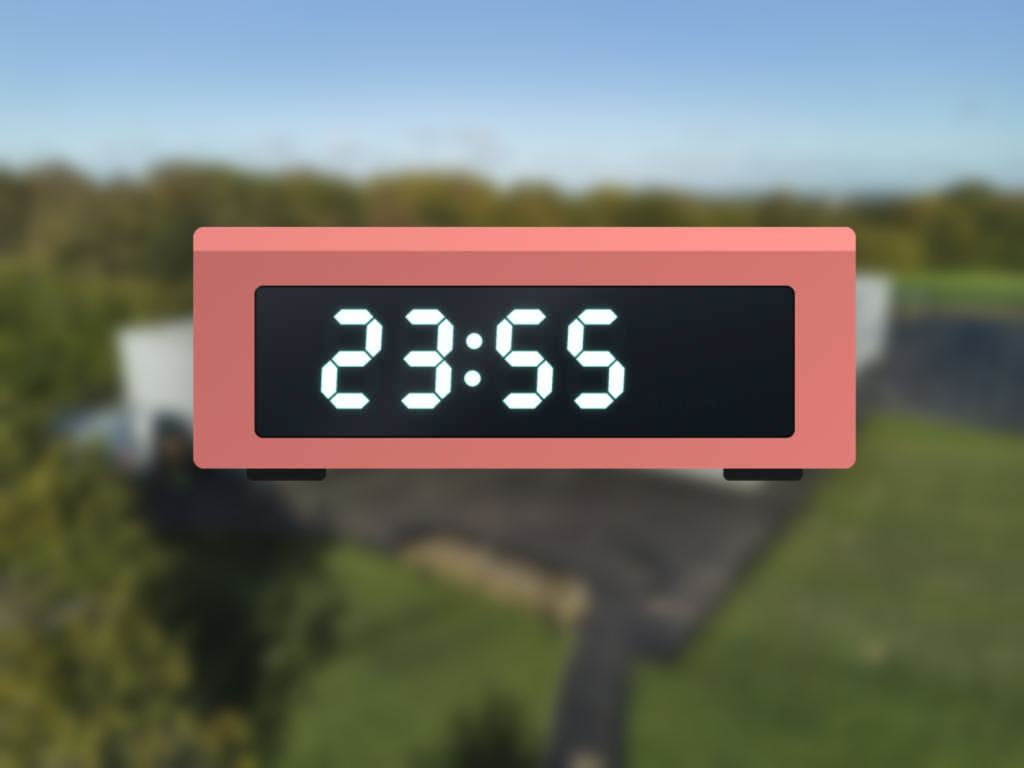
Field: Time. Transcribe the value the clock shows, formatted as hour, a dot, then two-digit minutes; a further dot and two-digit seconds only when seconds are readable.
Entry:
23.55
